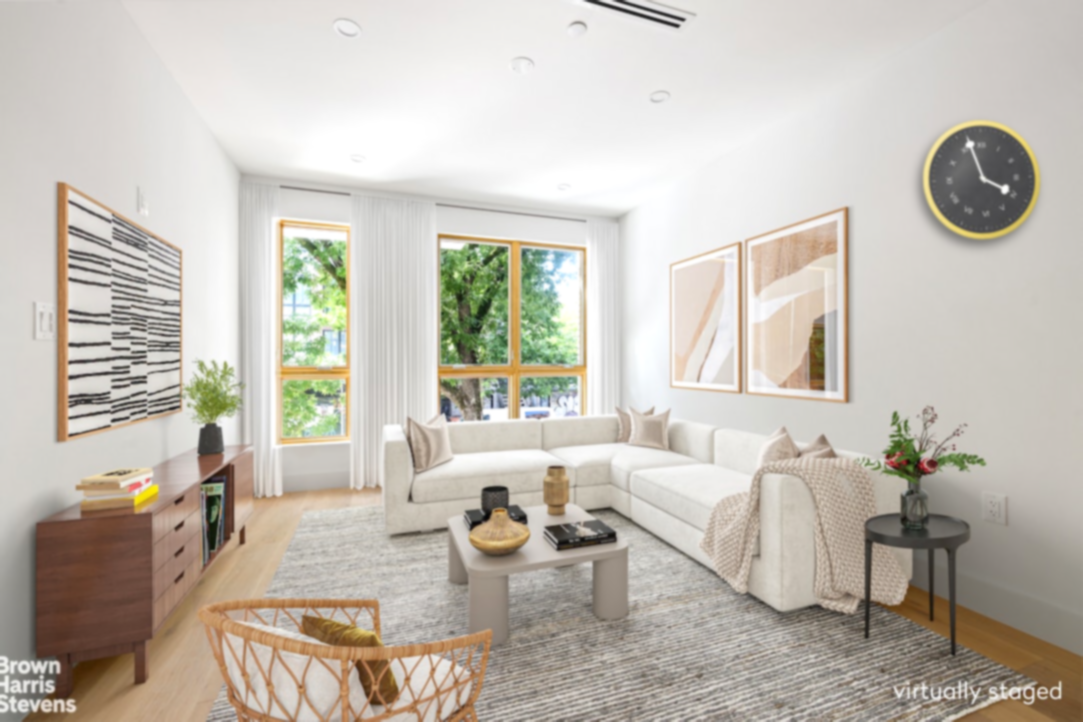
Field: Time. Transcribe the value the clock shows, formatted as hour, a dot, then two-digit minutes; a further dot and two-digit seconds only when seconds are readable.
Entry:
3.57
